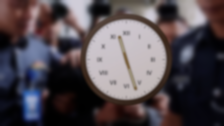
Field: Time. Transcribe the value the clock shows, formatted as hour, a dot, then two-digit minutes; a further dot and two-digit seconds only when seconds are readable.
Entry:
11.27
